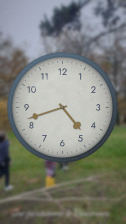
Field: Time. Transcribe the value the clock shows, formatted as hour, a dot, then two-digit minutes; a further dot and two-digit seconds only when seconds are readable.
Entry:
4.42
